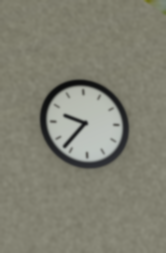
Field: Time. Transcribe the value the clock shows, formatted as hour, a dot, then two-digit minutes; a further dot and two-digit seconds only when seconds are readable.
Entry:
9.37
